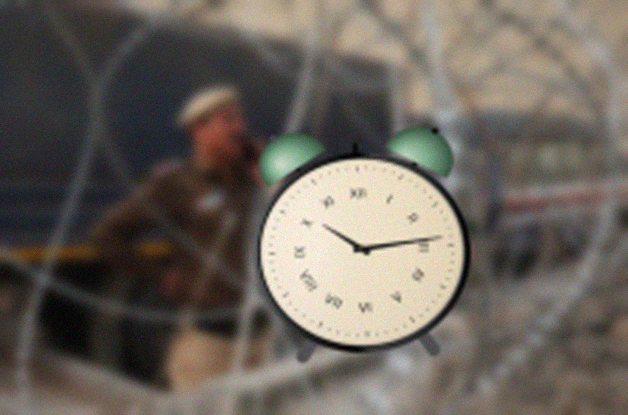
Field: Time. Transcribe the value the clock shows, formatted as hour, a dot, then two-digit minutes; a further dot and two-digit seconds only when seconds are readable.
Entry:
10.14
